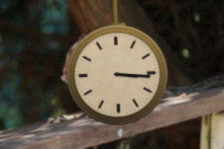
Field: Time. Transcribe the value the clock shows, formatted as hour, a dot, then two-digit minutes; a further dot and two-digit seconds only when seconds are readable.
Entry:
3.16
